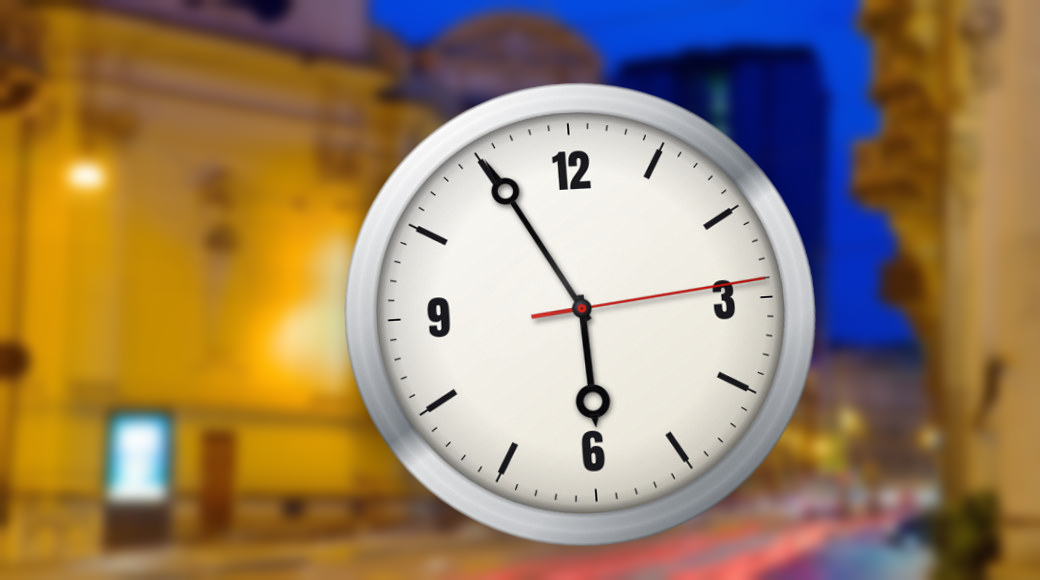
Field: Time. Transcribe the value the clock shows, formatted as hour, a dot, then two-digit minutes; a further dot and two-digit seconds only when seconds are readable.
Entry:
5.55.14
